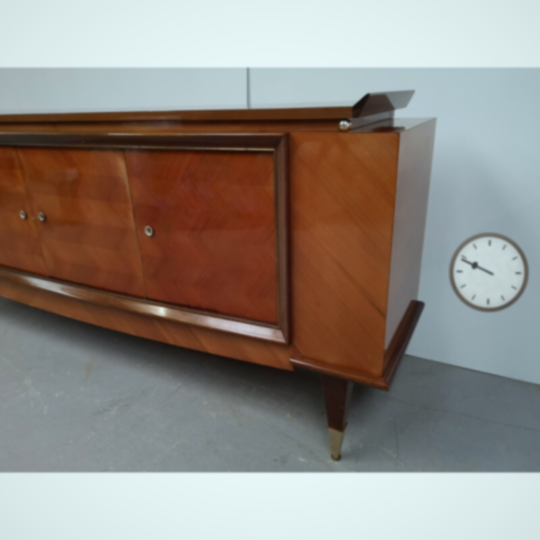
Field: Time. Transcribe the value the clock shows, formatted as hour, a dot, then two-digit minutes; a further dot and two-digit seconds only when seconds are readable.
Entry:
9.49
